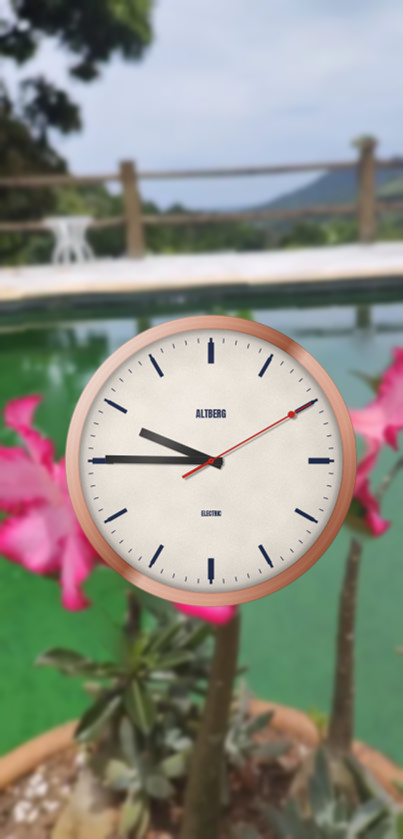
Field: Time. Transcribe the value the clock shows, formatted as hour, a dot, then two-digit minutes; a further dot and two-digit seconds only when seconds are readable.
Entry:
9.45.10
